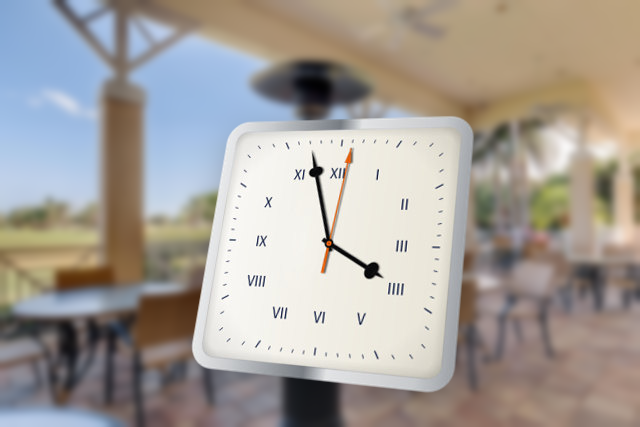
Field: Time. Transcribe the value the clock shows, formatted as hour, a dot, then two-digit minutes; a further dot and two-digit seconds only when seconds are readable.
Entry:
3.57.01
